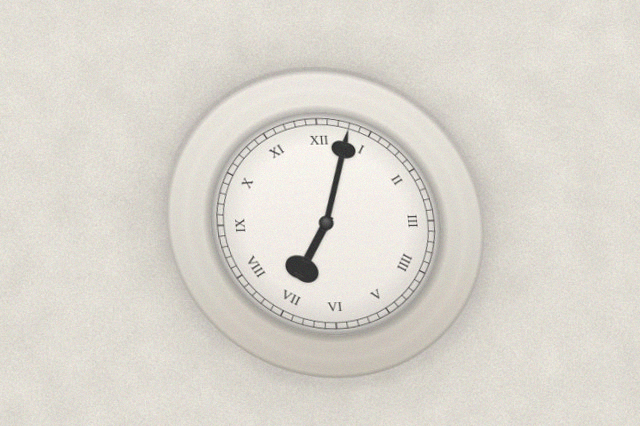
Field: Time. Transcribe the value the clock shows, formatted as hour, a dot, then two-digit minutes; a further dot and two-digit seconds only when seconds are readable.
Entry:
7.03
